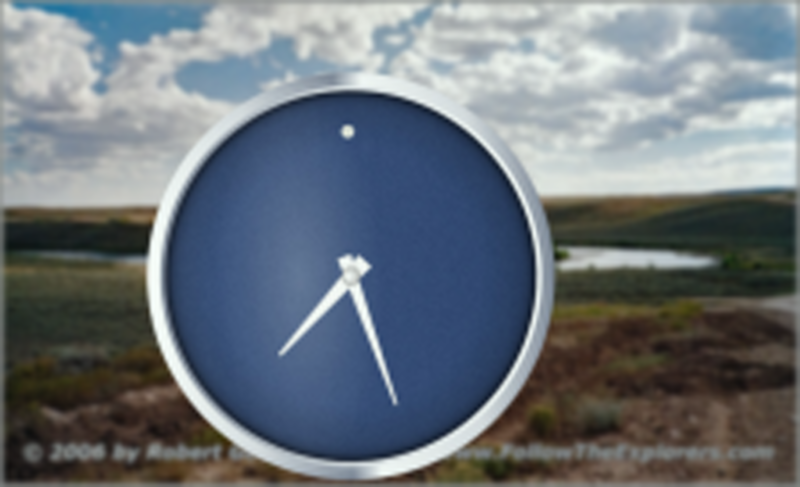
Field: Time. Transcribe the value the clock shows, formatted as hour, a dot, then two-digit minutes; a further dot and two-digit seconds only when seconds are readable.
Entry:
7.27
